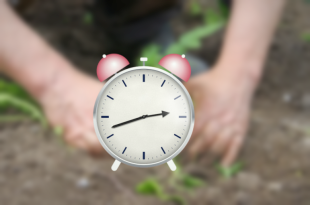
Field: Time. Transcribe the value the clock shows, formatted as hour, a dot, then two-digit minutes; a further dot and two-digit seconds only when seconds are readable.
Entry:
2.42
